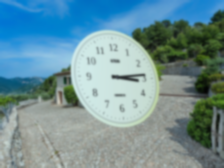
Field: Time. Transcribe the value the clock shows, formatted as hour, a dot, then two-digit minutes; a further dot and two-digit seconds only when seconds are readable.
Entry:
3.14
